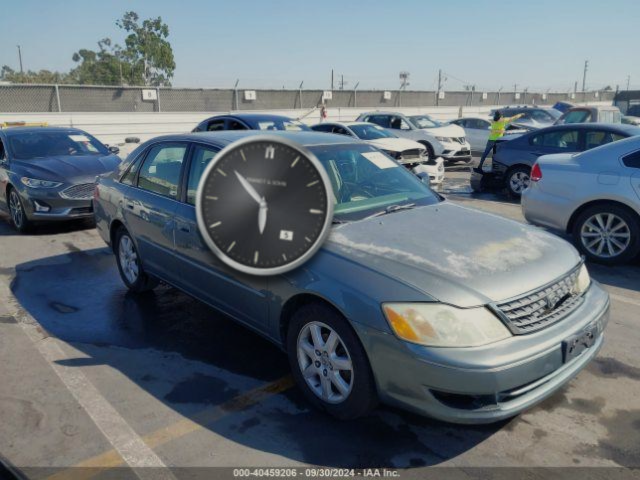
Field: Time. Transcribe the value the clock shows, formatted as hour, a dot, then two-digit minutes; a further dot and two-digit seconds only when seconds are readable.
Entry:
5.52
